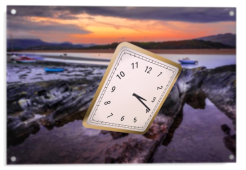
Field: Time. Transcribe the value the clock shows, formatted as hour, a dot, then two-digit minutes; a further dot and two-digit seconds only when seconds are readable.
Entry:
3.19
